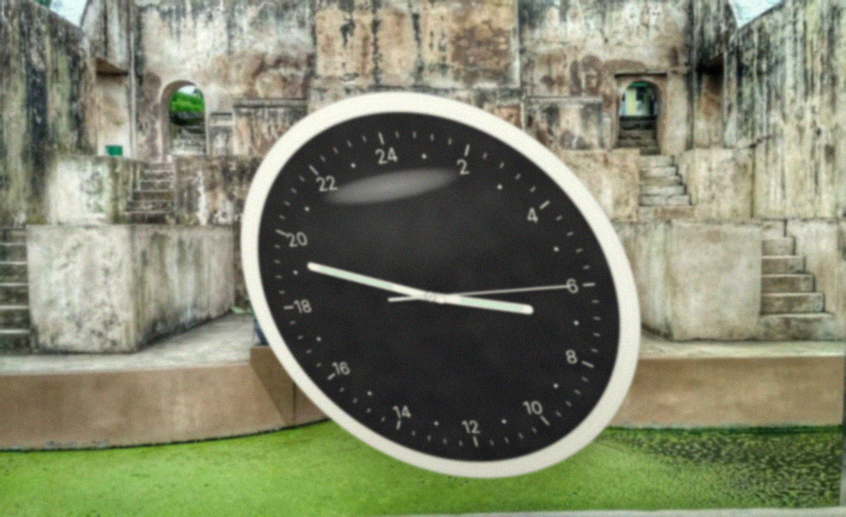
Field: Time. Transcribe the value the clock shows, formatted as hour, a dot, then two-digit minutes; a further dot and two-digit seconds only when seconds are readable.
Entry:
6.48.15
